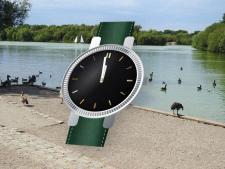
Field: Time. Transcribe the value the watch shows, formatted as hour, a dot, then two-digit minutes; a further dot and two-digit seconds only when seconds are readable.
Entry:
11.59
